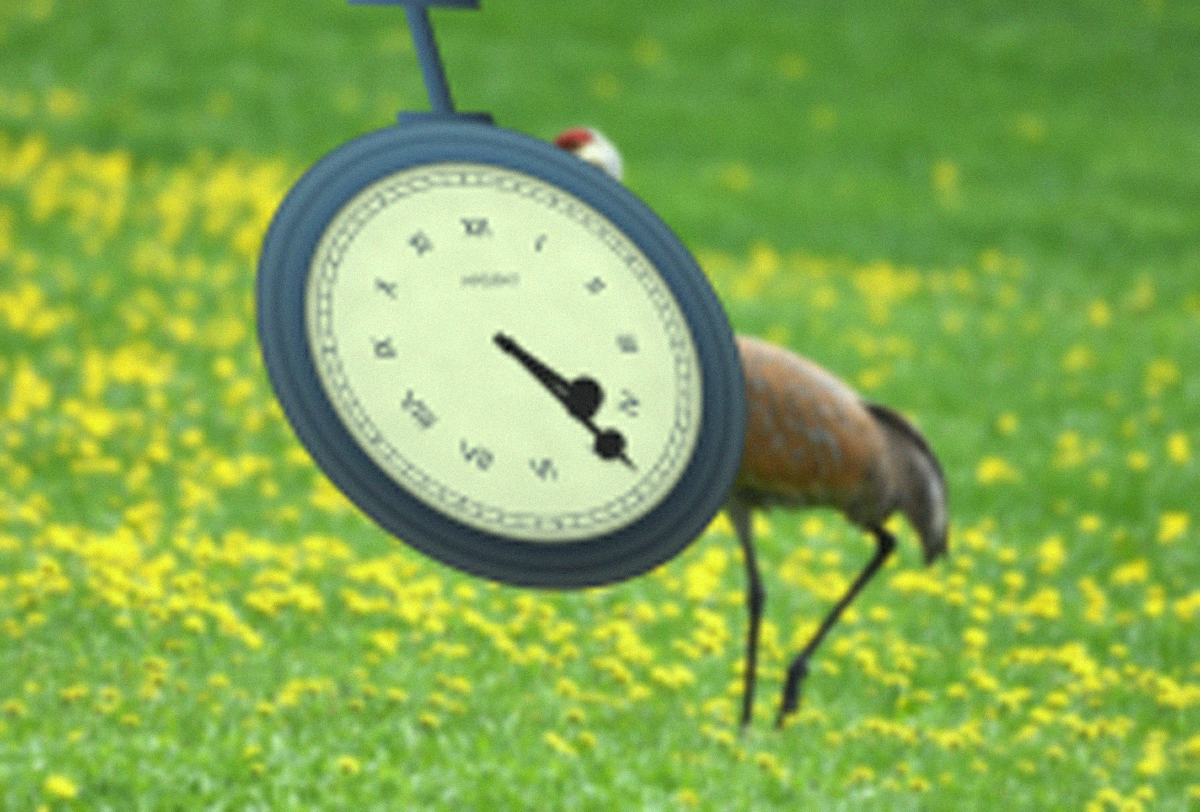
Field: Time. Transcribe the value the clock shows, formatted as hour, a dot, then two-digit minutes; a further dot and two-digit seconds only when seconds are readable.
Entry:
4.24
